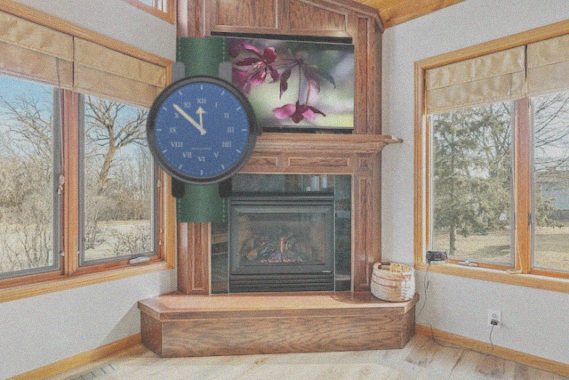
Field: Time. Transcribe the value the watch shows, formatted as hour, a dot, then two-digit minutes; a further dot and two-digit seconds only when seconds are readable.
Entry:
11.52
